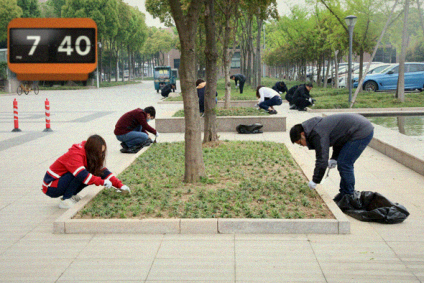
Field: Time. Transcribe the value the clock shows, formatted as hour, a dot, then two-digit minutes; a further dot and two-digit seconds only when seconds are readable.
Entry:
7.40
